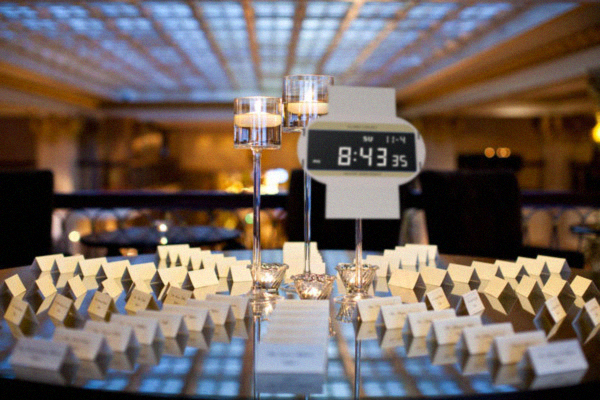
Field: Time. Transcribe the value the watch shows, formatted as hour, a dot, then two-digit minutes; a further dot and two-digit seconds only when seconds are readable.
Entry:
8.43.35
